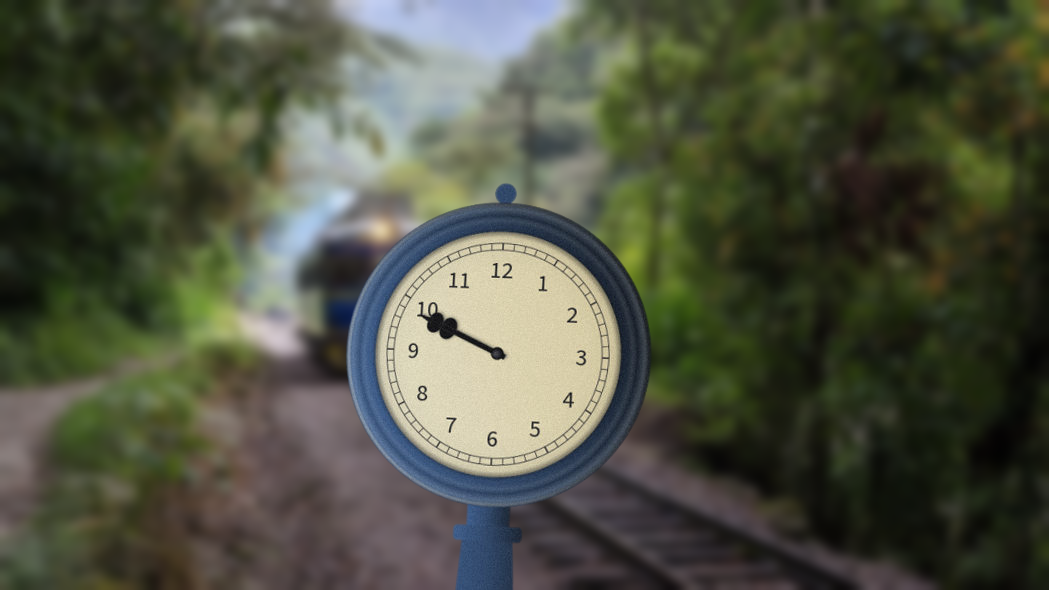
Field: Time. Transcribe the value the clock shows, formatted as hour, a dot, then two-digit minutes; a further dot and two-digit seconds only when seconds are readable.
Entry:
9.49
